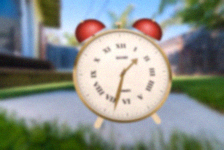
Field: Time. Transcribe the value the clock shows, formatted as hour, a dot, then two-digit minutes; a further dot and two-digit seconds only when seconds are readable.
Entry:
1.33
